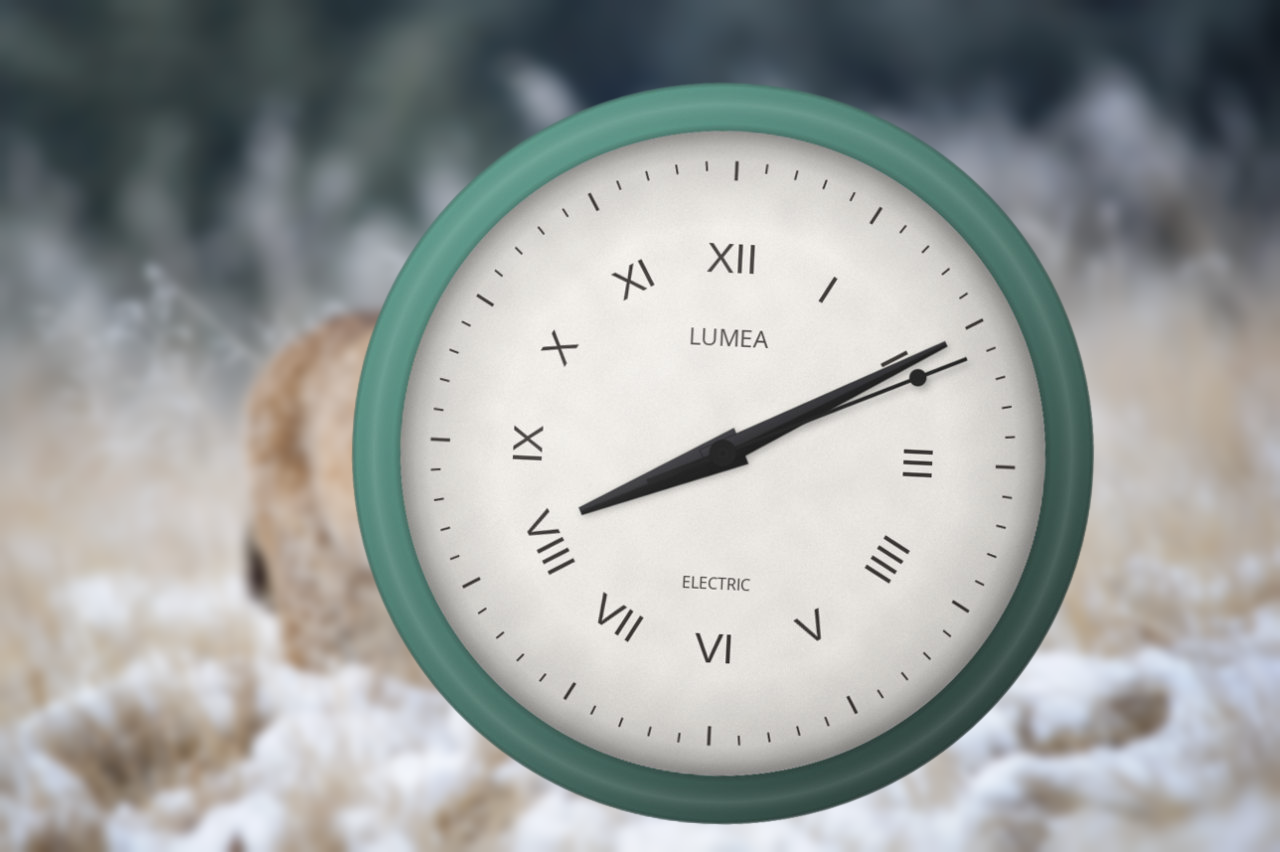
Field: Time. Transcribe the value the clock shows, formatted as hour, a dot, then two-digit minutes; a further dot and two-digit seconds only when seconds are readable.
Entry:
8.10.11
